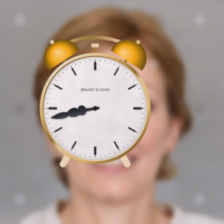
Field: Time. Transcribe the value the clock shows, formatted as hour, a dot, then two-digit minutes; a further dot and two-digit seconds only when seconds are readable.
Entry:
8.43
